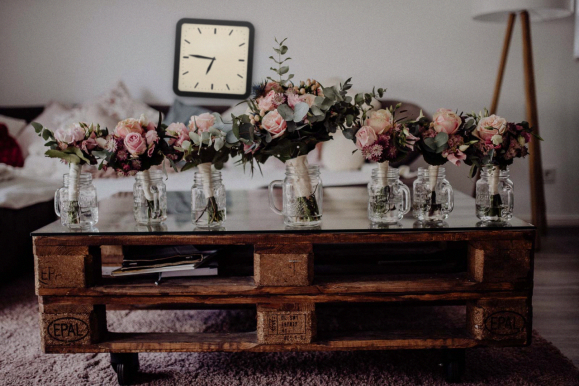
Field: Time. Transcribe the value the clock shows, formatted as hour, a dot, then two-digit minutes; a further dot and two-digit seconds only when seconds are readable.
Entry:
6.46
